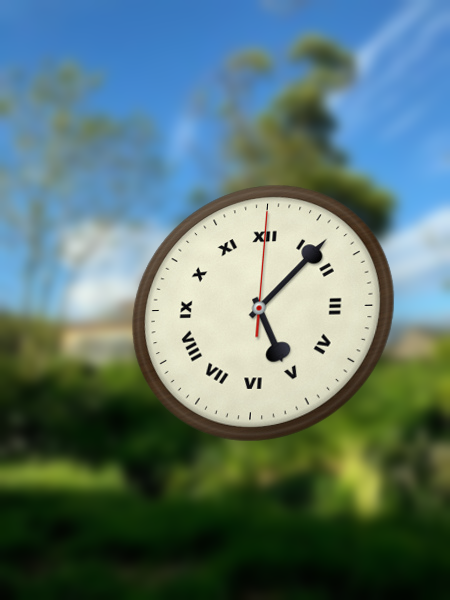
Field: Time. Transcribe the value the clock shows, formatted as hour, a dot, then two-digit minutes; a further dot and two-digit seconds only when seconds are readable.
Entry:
5.07.00
